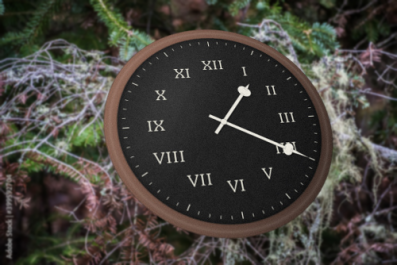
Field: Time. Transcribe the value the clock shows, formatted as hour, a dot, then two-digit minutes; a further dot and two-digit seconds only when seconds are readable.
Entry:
1.20
